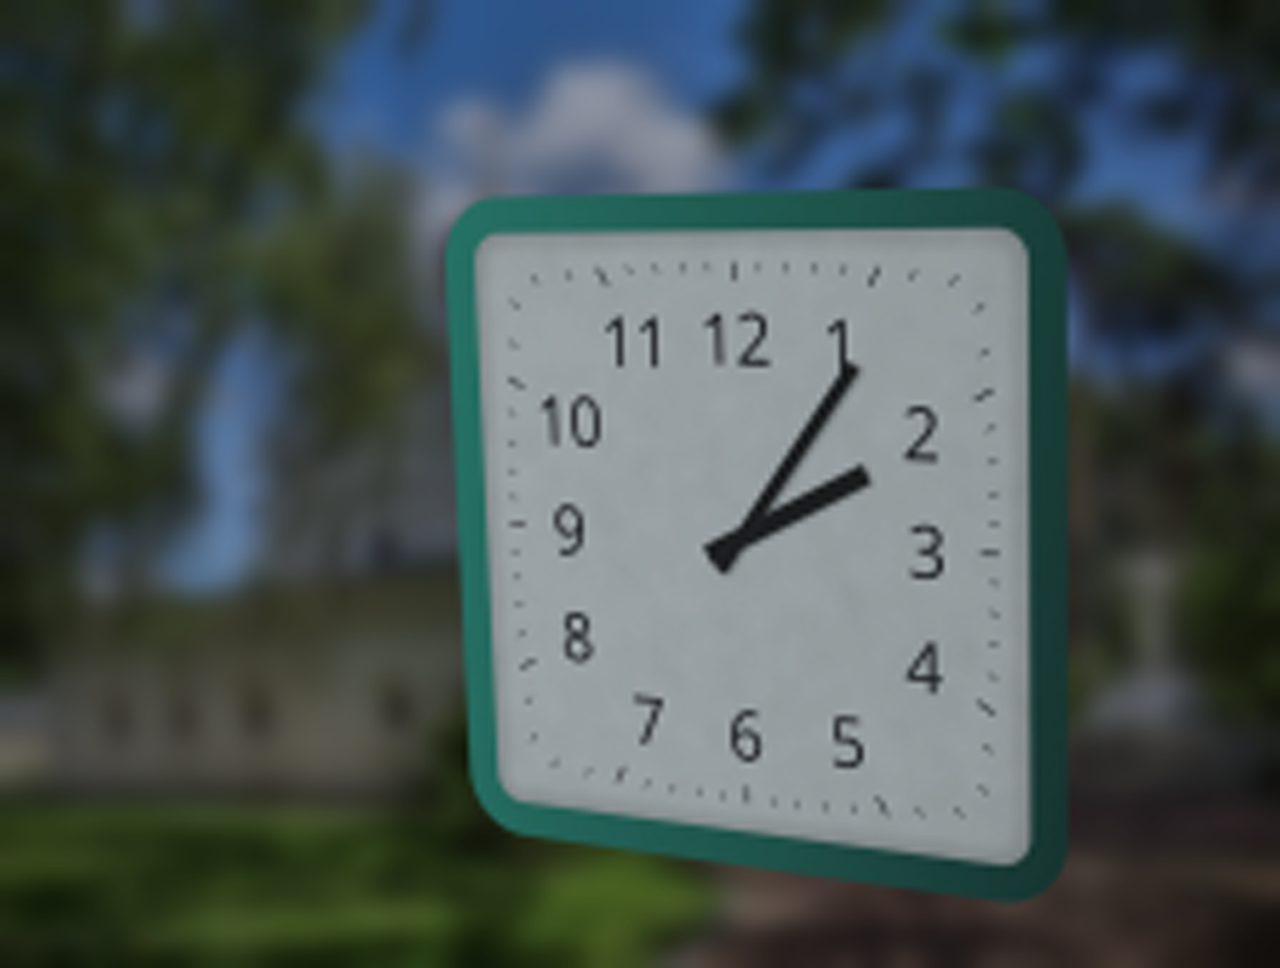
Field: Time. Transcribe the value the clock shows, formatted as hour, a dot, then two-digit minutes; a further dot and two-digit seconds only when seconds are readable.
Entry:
2.06
